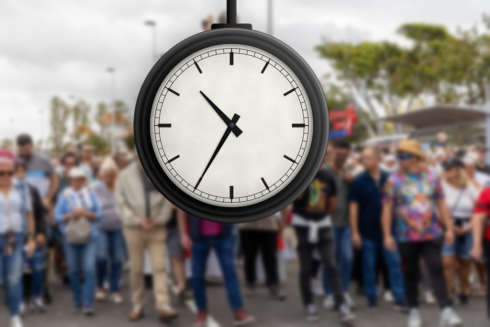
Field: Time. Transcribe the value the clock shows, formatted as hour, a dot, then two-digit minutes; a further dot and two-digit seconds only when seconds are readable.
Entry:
10.35
